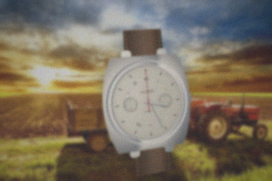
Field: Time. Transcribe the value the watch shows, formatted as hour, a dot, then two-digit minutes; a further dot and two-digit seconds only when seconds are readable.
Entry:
3.26
